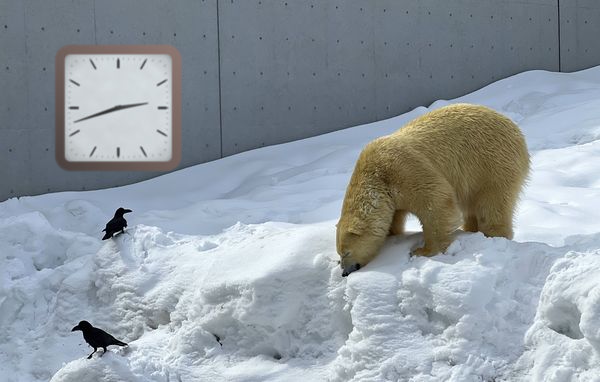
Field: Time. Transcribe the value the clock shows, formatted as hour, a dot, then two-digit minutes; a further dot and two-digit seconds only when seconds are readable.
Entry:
2.42
